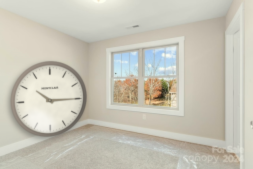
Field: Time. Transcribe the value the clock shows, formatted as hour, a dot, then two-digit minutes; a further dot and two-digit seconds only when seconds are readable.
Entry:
10.15
